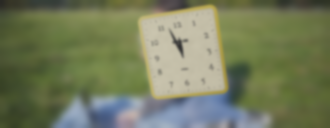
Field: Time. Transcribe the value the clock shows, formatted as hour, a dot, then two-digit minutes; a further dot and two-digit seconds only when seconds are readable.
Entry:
11.57
